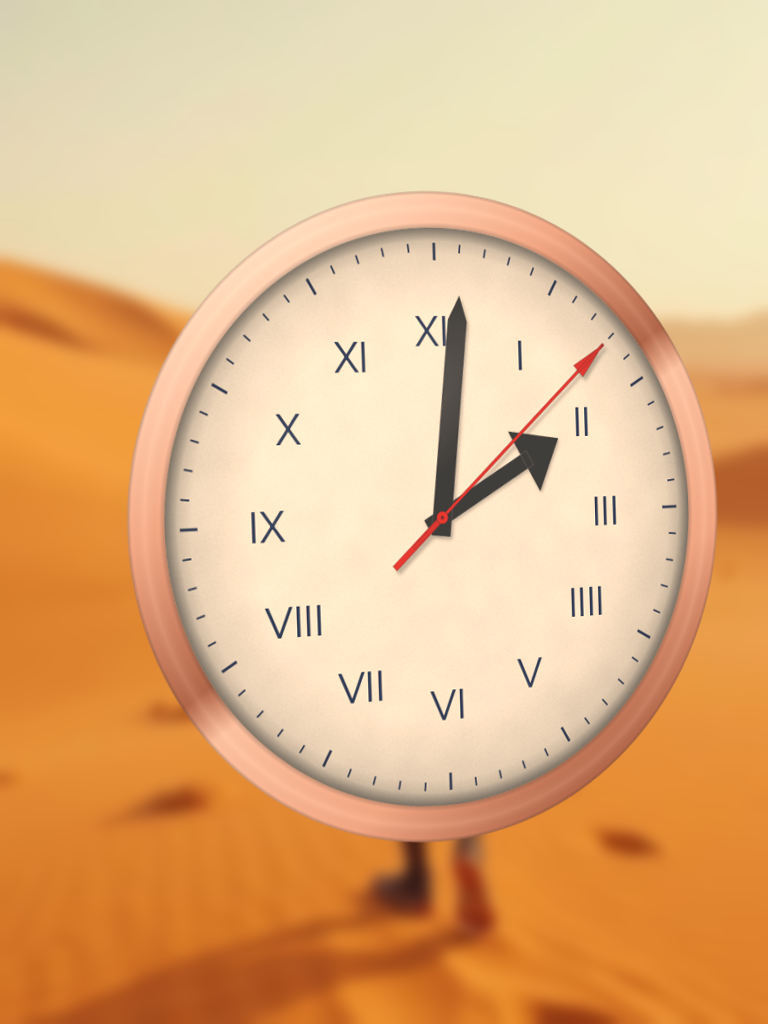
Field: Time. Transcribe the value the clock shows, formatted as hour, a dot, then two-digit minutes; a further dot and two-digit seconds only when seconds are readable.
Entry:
2.01.08
